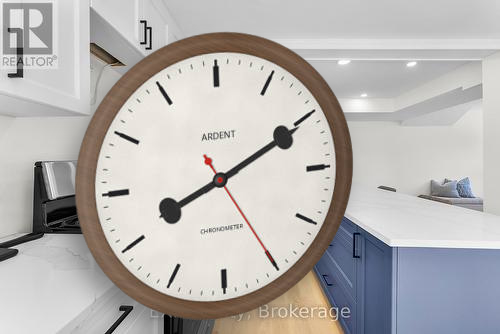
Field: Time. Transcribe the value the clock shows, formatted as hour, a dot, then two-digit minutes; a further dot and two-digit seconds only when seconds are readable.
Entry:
8.10.25
